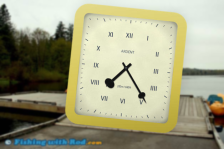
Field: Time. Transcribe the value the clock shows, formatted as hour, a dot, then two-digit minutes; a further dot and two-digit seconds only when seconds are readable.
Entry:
7.24
